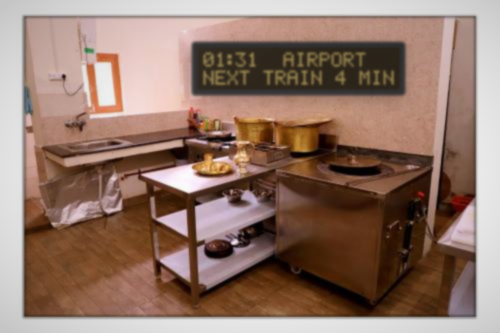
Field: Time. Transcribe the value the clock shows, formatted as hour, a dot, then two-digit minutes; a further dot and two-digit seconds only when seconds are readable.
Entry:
1.31
